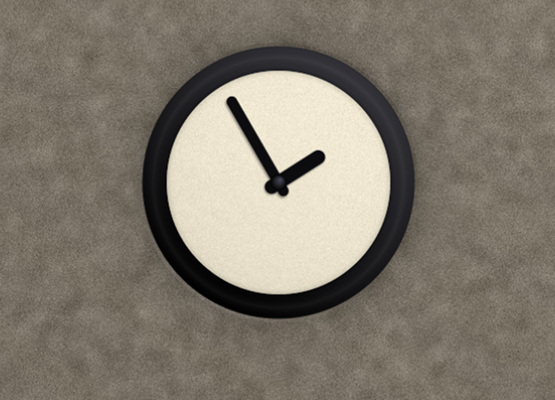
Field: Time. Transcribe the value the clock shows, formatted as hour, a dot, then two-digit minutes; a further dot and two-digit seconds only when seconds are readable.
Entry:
1.55
